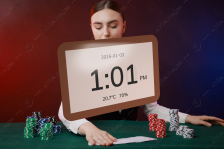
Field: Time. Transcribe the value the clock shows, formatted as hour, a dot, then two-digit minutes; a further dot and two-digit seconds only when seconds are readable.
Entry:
1.01
